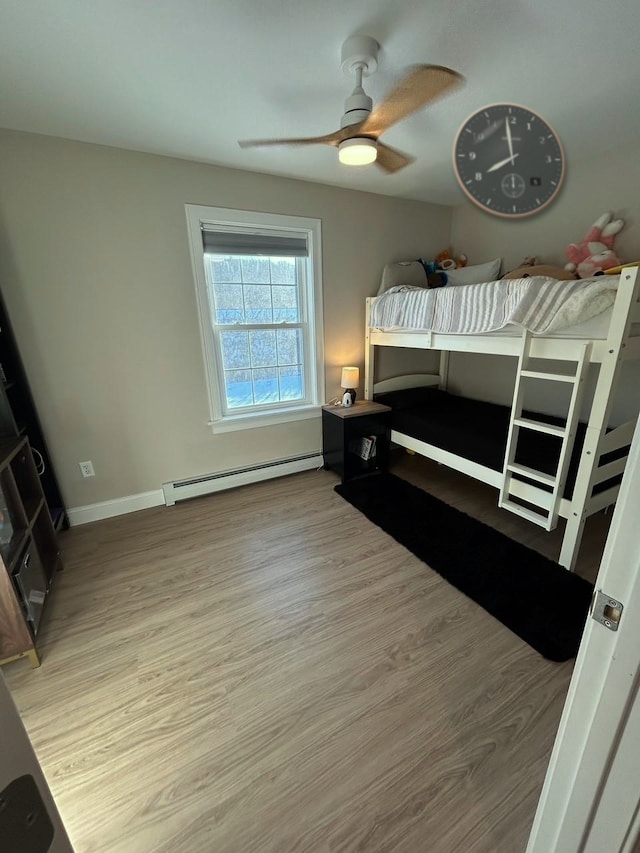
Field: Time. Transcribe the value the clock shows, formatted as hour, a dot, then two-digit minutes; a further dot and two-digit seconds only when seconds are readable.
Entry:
7.59
